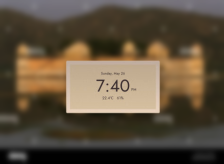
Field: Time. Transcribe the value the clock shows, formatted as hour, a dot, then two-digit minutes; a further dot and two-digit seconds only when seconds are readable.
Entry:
7.40
